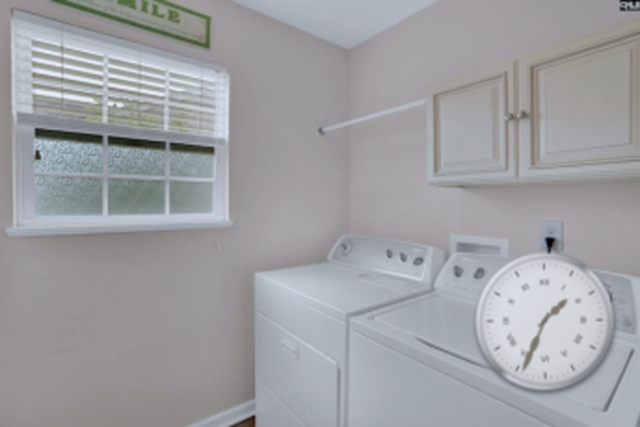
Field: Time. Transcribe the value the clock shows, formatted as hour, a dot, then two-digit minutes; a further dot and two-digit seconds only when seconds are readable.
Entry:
1.34
